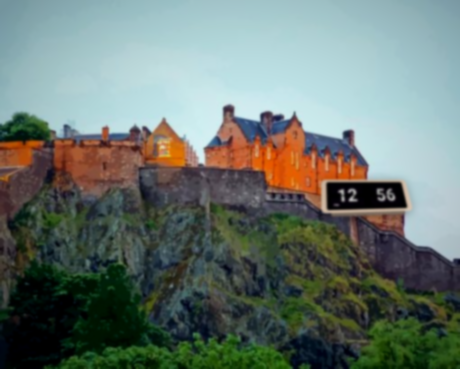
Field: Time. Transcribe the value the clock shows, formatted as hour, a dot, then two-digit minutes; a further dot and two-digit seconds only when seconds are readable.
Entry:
12.56
